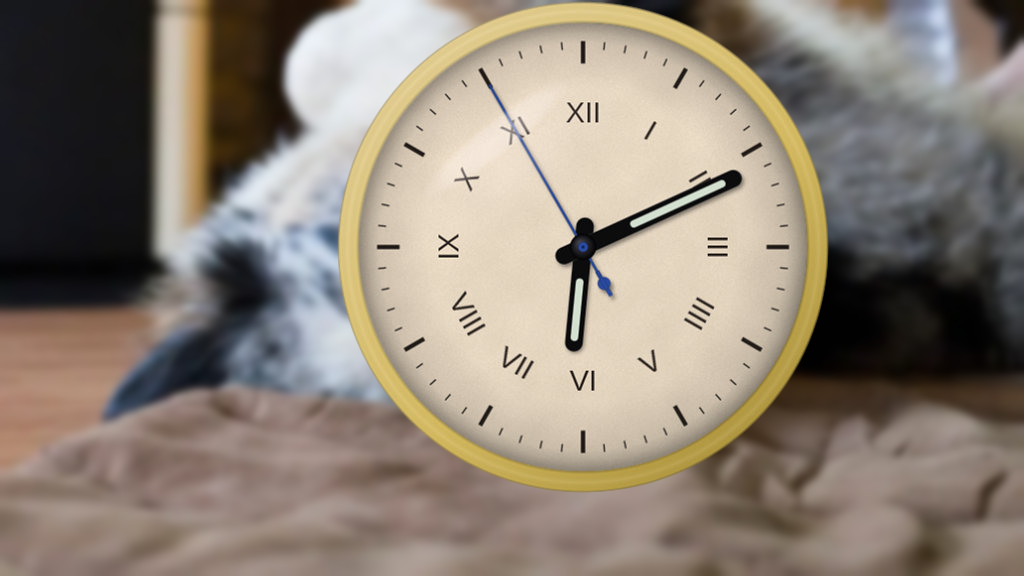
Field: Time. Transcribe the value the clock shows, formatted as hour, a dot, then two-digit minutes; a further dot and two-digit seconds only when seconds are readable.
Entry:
6.10.55
